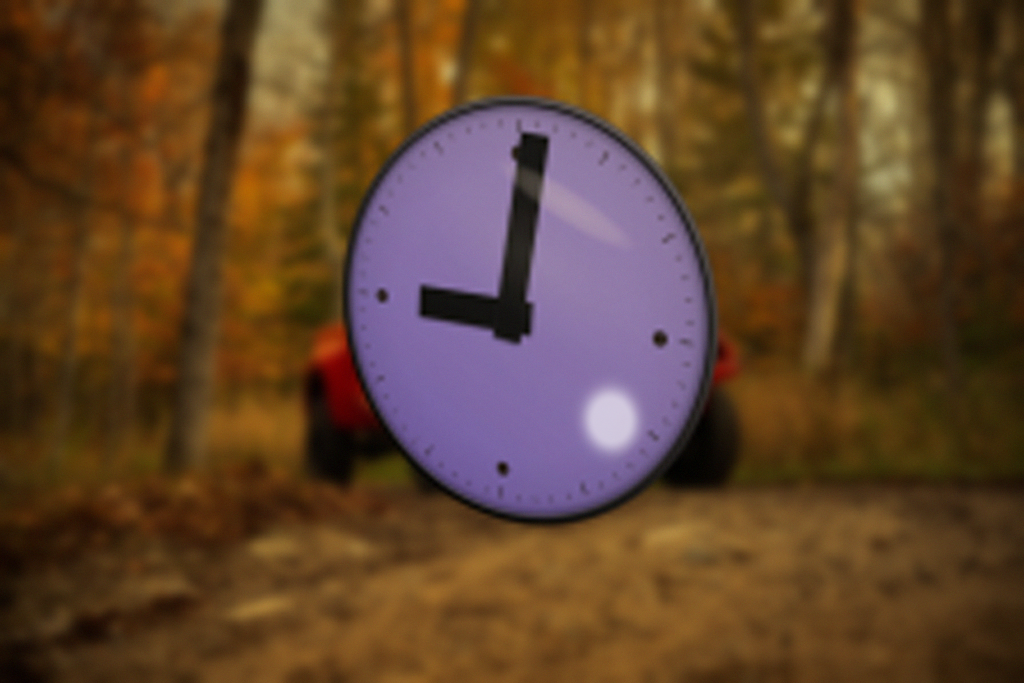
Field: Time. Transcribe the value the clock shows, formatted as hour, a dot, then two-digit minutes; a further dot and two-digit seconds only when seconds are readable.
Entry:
9.01
